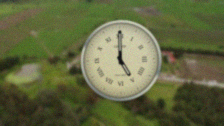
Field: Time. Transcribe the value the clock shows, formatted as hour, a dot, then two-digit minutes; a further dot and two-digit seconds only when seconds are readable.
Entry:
5.00
